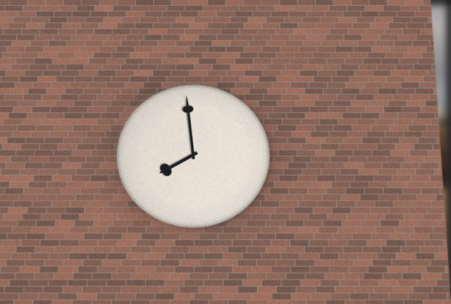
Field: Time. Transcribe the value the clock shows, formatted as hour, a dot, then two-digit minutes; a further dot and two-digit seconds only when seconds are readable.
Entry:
7.59
